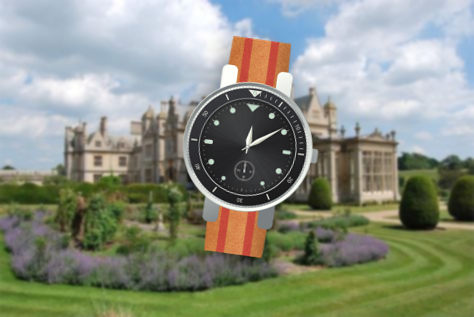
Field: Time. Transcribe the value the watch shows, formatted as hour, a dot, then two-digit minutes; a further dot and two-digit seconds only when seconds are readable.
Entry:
12.09
